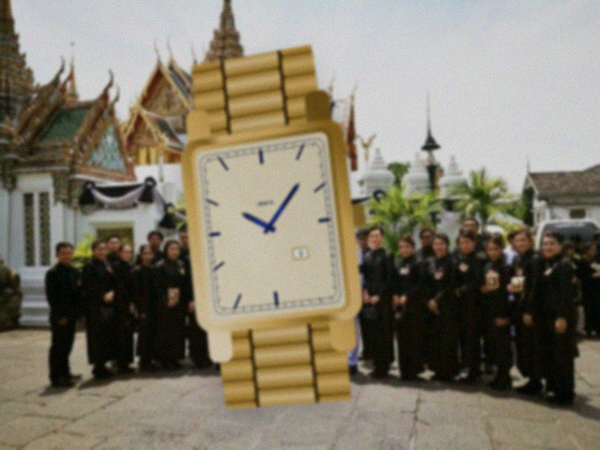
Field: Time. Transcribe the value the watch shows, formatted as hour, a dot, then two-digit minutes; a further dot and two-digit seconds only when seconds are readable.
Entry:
10.07
